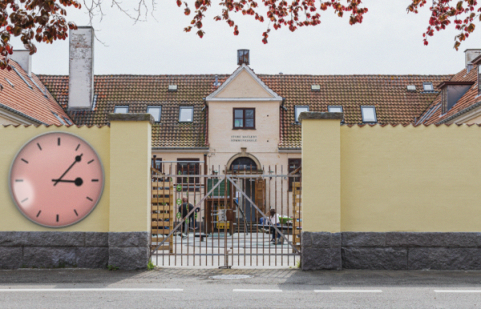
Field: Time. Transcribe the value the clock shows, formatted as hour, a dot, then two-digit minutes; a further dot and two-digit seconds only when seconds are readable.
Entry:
3.07
